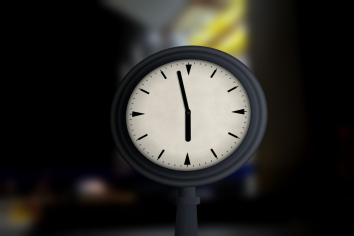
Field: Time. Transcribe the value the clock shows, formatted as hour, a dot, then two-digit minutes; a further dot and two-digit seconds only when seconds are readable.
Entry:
5.58
